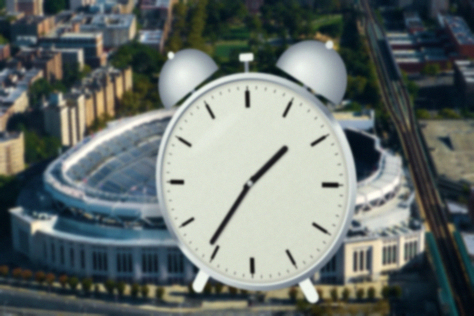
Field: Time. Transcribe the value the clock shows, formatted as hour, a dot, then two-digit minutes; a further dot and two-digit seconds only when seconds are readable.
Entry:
1.36
